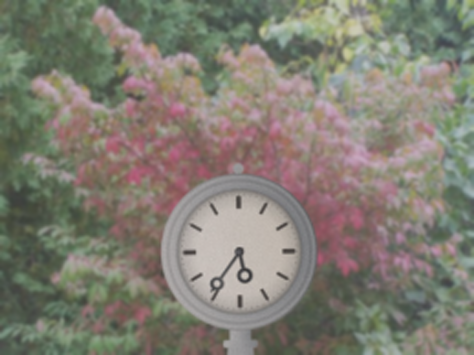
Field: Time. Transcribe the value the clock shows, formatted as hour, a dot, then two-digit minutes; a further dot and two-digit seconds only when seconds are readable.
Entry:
5.36
